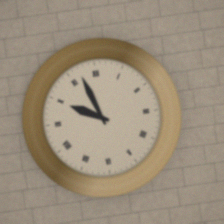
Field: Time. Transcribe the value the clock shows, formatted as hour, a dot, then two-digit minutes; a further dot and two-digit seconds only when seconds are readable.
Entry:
9.57
